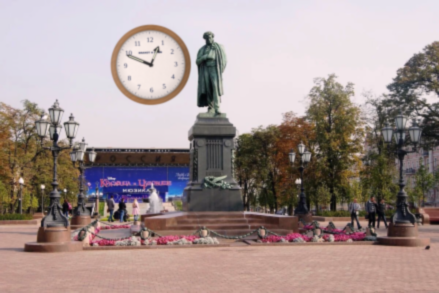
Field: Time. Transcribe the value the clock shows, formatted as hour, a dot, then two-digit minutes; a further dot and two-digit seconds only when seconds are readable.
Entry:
12.49
